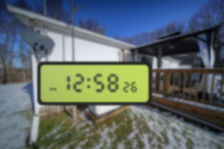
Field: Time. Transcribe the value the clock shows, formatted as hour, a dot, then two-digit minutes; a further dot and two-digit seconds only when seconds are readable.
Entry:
12.58.26
